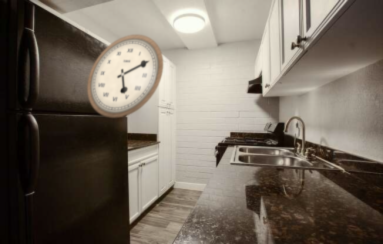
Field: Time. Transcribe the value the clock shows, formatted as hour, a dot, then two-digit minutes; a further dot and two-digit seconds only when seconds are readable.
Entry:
5.10
